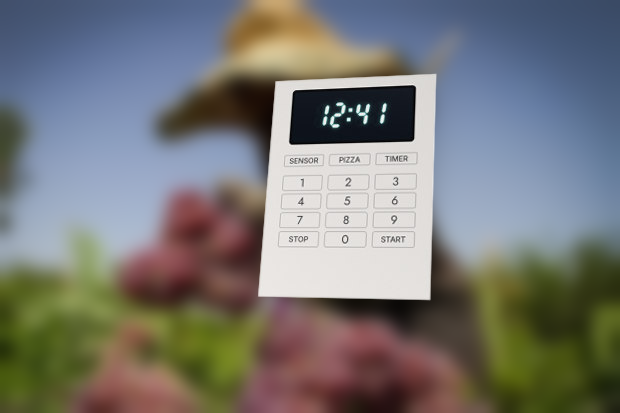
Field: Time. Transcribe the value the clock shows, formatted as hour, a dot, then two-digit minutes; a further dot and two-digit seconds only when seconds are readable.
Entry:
12.41
